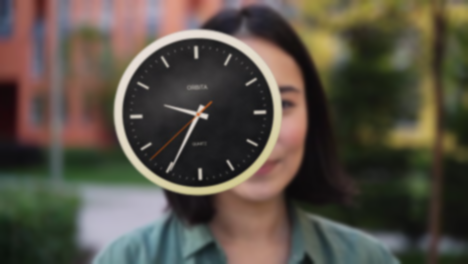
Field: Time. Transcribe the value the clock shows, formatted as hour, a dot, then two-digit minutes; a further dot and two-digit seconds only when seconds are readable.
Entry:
9.34.38
